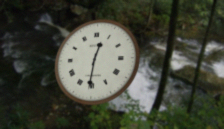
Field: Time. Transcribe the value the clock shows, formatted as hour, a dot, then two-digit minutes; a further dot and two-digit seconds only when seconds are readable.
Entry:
12.31
